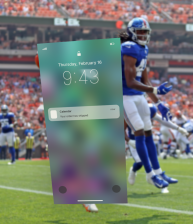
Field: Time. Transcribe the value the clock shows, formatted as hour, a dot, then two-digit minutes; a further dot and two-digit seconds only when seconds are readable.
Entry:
9.43
